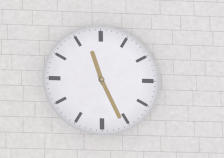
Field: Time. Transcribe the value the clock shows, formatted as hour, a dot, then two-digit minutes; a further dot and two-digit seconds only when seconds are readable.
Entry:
11.26
